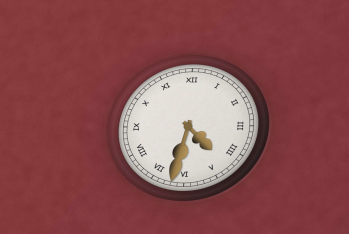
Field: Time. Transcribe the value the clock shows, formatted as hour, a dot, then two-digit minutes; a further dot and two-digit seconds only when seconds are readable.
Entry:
4.32
